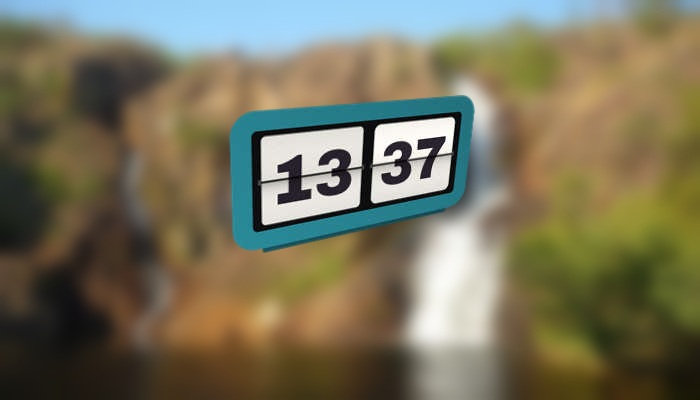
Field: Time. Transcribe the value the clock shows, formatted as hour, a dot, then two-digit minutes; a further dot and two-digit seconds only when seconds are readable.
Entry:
13.37
